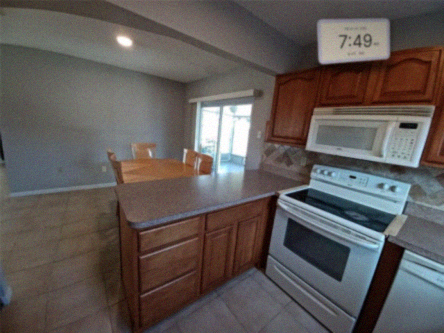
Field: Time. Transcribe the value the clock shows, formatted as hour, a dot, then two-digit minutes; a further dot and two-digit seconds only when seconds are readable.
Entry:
7.49
